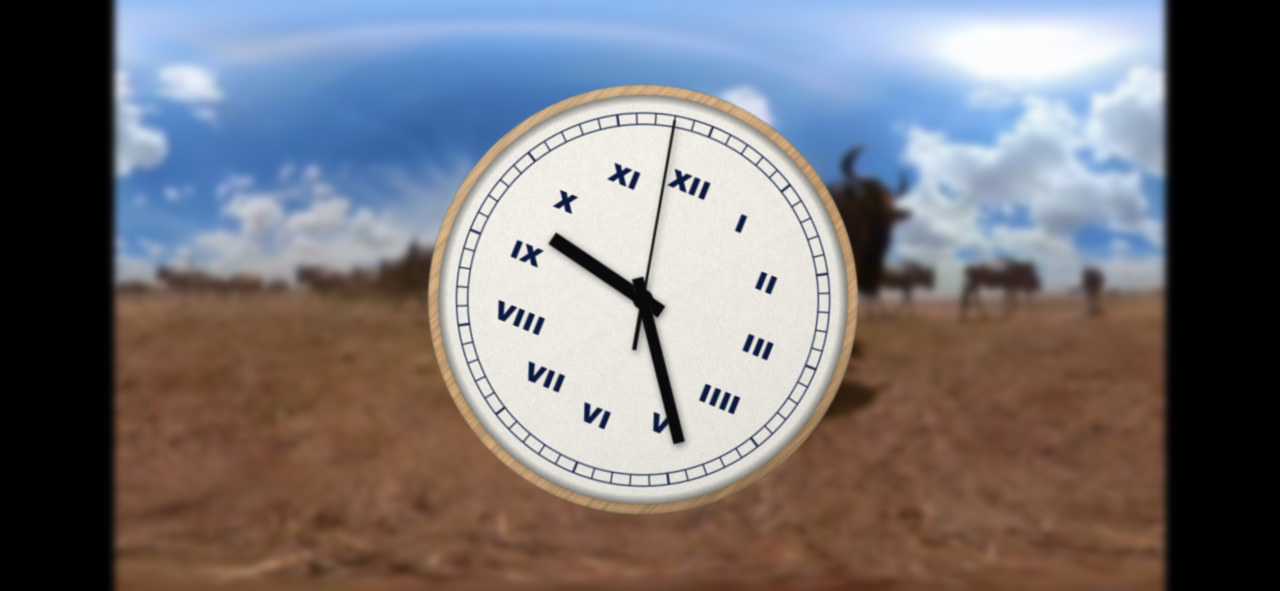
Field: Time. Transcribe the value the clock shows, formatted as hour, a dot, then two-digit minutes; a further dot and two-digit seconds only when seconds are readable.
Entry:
9.23.58
